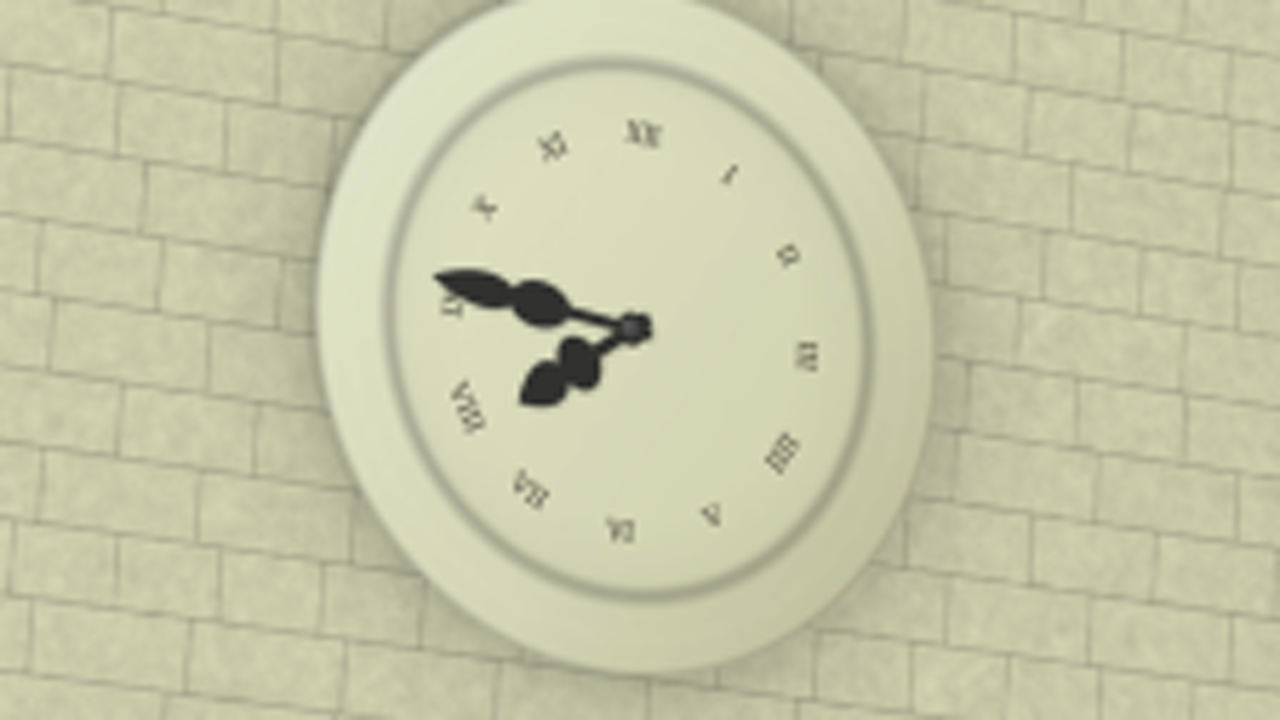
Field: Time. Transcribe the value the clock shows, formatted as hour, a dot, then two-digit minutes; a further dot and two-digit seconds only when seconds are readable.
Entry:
7.46
